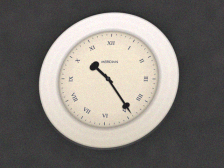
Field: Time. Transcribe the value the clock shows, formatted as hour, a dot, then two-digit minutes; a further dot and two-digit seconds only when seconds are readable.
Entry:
10.24
